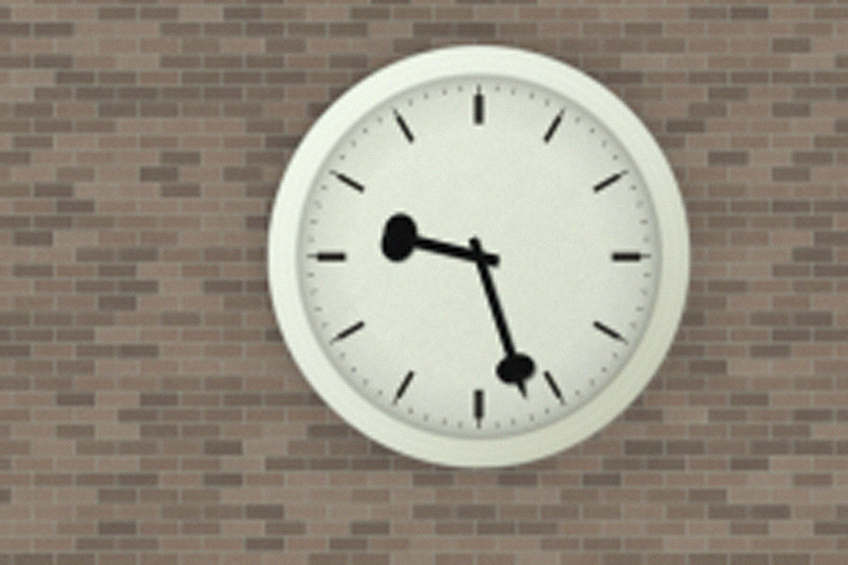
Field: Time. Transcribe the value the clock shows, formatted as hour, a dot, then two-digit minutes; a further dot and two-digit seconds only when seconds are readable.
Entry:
9.27
